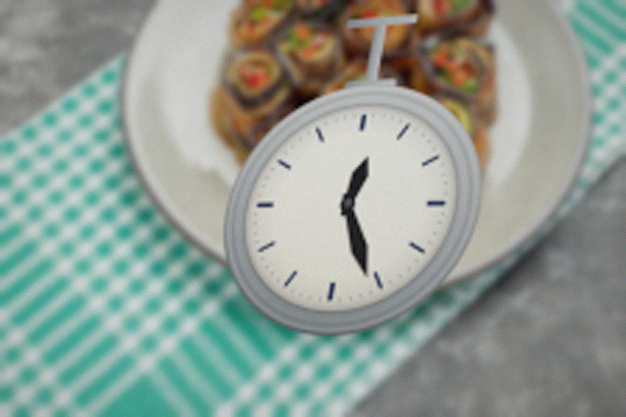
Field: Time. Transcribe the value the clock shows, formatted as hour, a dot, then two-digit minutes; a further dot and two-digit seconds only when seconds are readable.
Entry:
12.26
